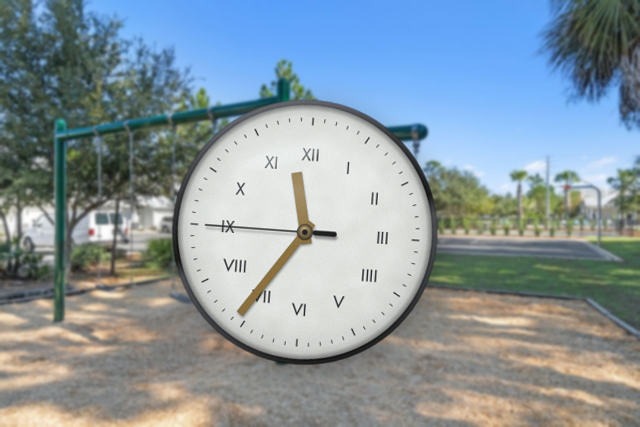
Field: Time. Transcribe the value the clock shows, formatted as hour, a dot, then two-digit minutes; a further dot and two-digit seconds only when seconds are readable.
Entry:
11.35.45
